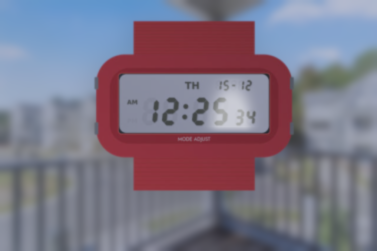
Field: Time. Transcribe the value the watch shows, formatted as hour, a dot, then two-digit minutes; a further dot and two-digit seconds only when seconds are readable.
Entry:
12.25.34
